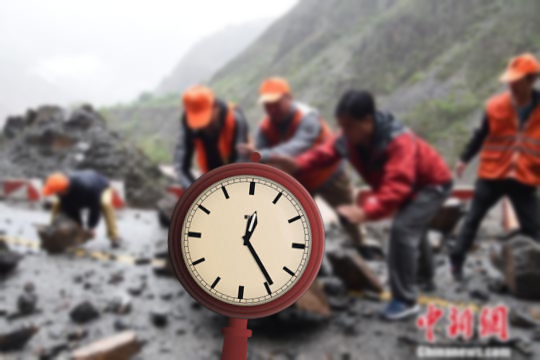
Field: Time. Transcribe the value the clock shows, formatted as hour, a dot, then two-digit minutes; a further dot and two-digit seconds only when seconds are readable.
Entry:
12.24
